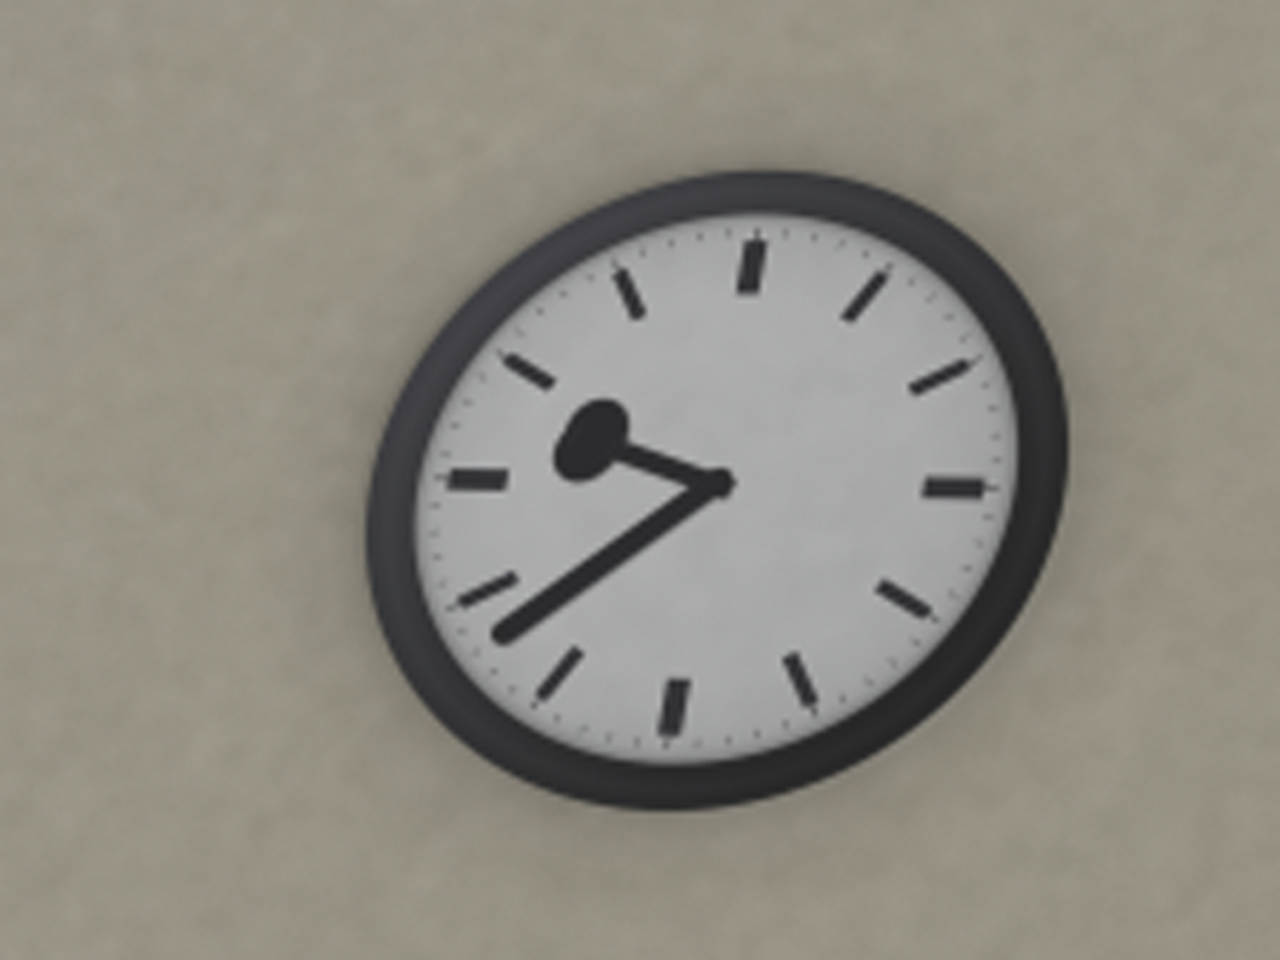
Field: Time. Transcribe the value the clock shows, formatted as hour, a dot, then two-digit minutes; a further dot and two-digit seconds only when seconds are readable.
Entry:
9.38
